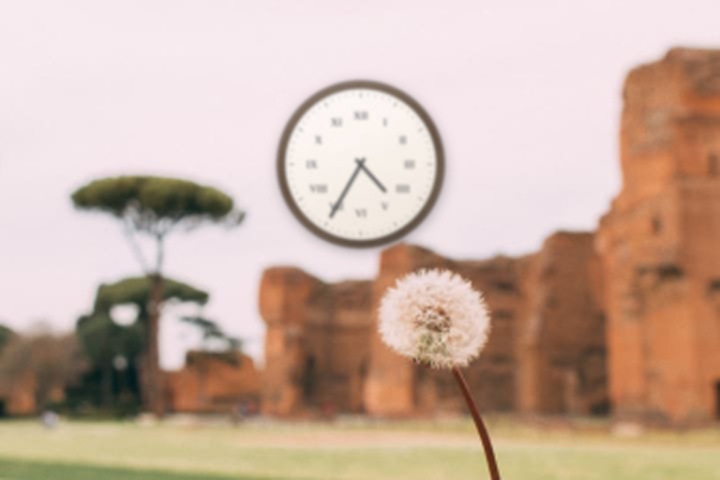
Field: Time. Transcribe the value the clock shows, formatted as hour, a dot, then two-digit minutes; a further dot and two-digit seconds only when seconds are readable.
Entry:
4.35
